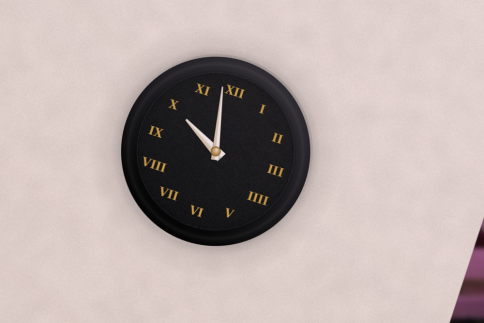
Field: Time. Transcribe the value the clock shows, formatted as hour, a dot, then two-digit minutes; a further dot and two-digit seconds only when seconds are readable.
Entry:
9.58
